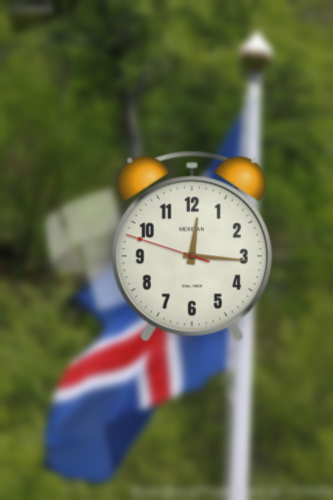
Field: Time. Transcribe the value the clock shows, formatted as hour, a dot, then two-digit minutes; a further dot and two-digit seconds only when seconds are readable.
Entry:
12.15.48
